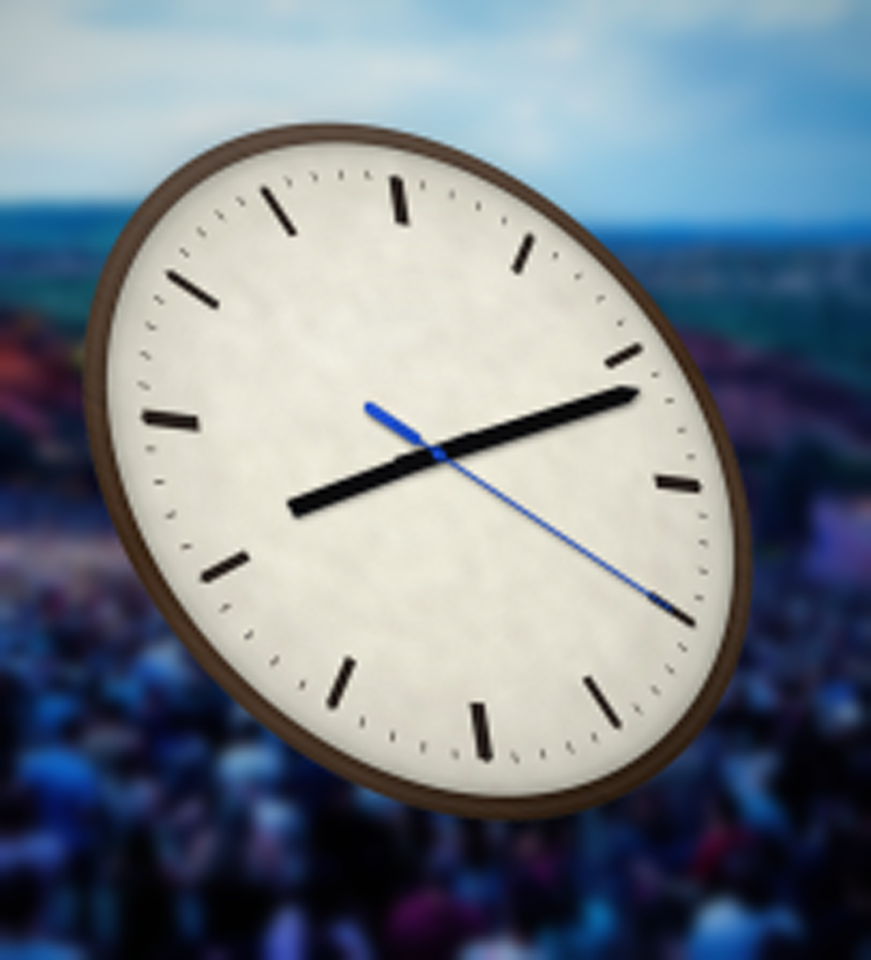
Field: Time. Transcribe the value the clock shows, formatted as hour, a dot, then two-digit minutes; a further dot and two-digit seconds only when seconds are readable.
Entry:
8.11.20
